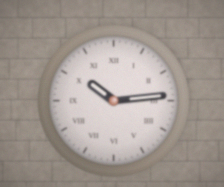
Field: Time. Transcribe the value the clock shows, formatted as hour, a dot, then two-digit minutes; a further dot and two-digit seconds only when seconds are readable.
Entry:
10.14
